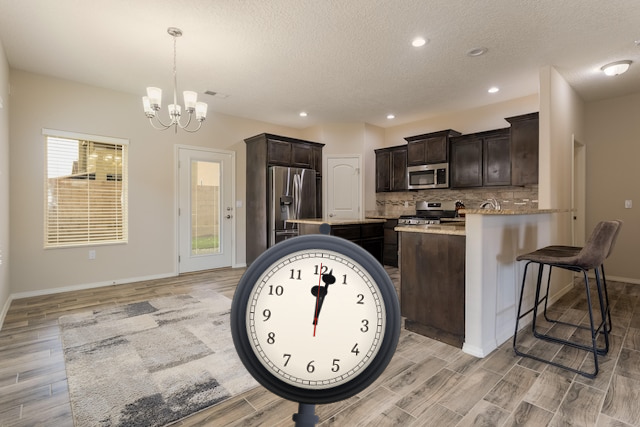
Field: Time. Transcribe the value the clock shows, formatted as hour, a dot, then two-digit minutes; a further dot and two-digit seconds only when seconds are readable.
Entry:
12.02.00
